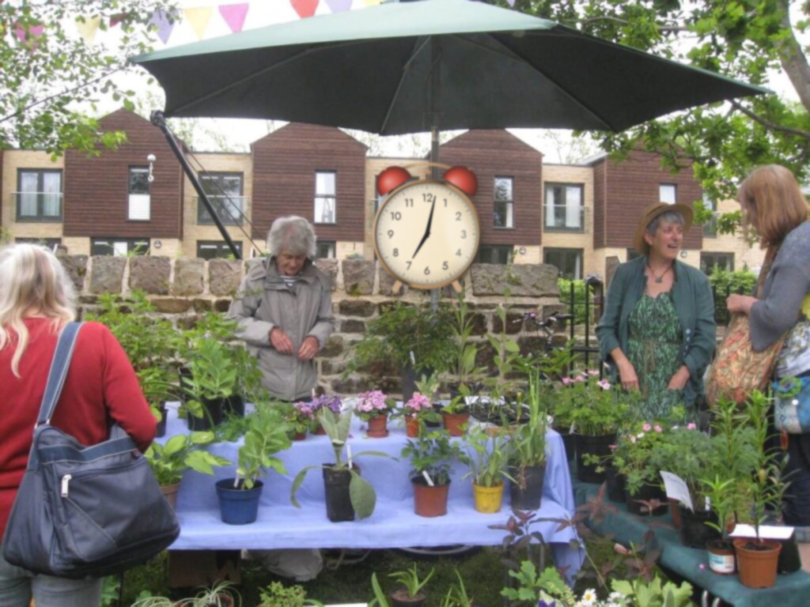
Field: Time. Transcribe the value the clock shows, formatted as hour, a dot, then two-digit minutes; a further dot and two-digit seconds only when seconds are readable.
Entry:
7.02
